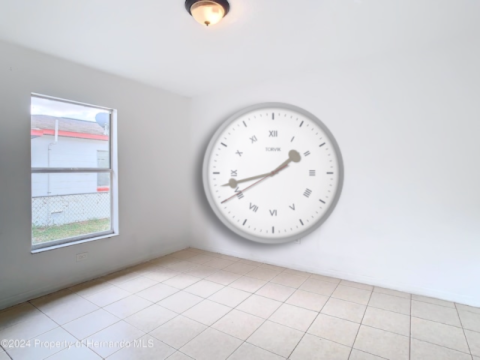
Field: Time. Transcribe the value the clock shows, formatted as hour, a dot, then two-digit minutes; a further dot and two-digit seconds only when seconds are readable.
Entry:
1.42.40
